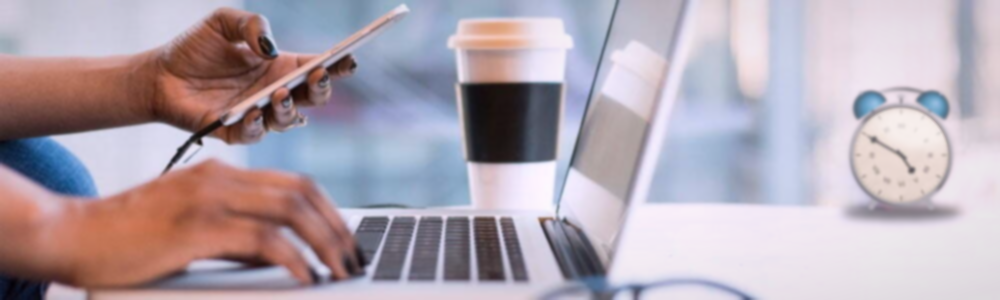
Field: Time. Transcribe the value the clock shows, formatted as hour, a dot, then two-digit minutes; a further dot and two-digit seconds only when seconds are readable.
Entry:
4.50
